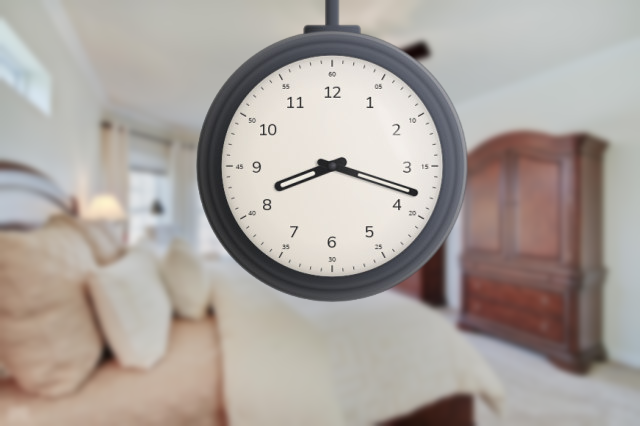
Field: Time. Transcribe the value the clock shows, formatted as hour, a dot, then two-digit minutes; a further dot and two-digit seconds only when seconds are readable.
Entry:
8.18
